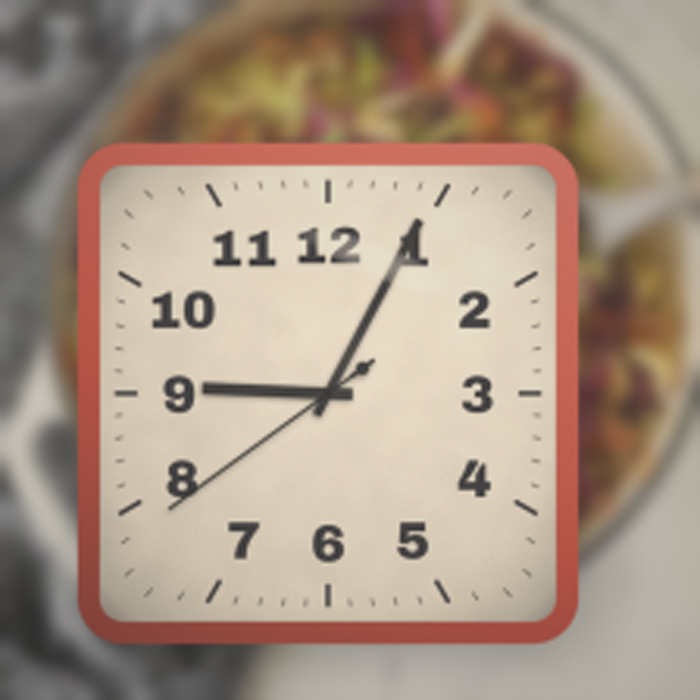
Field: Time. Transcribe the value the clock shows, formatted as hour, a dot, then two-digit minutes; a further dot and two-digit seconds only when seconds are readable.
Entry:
9.04.39
